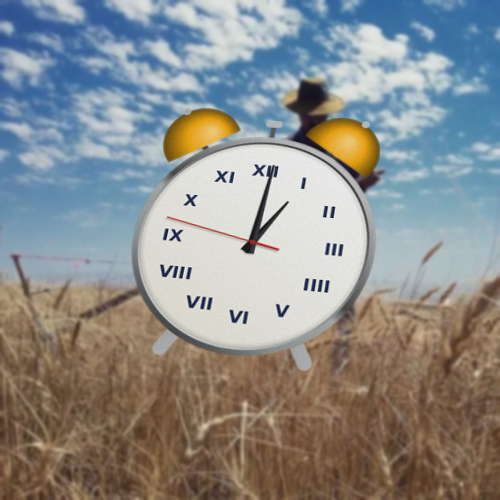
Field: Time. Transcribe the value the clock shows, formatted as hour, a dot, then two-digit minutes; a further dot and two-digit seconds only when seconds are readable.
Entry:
1.00.47
